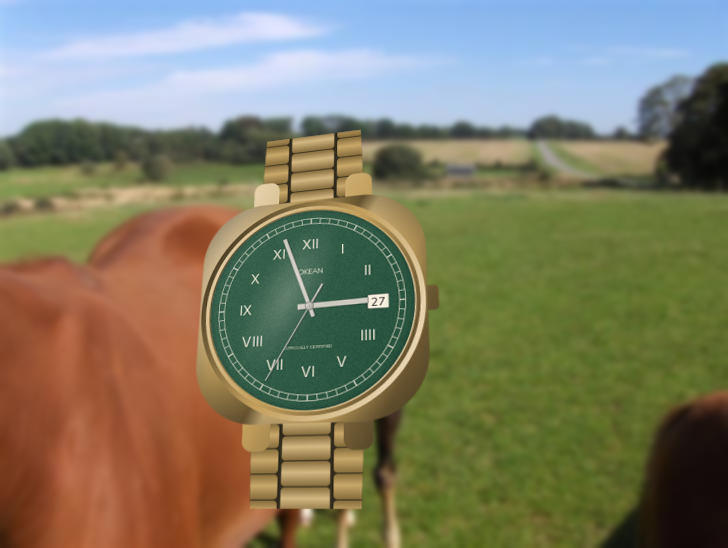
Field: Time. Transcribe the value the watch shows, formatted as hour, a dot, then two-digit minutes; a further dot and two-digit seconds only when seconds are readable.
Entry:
2.56.35
